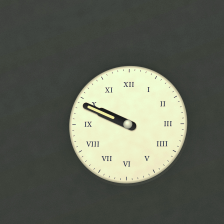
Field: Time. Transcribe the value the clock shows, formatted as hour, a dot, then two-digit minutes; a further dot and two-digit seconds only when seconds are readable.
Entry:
9.49
